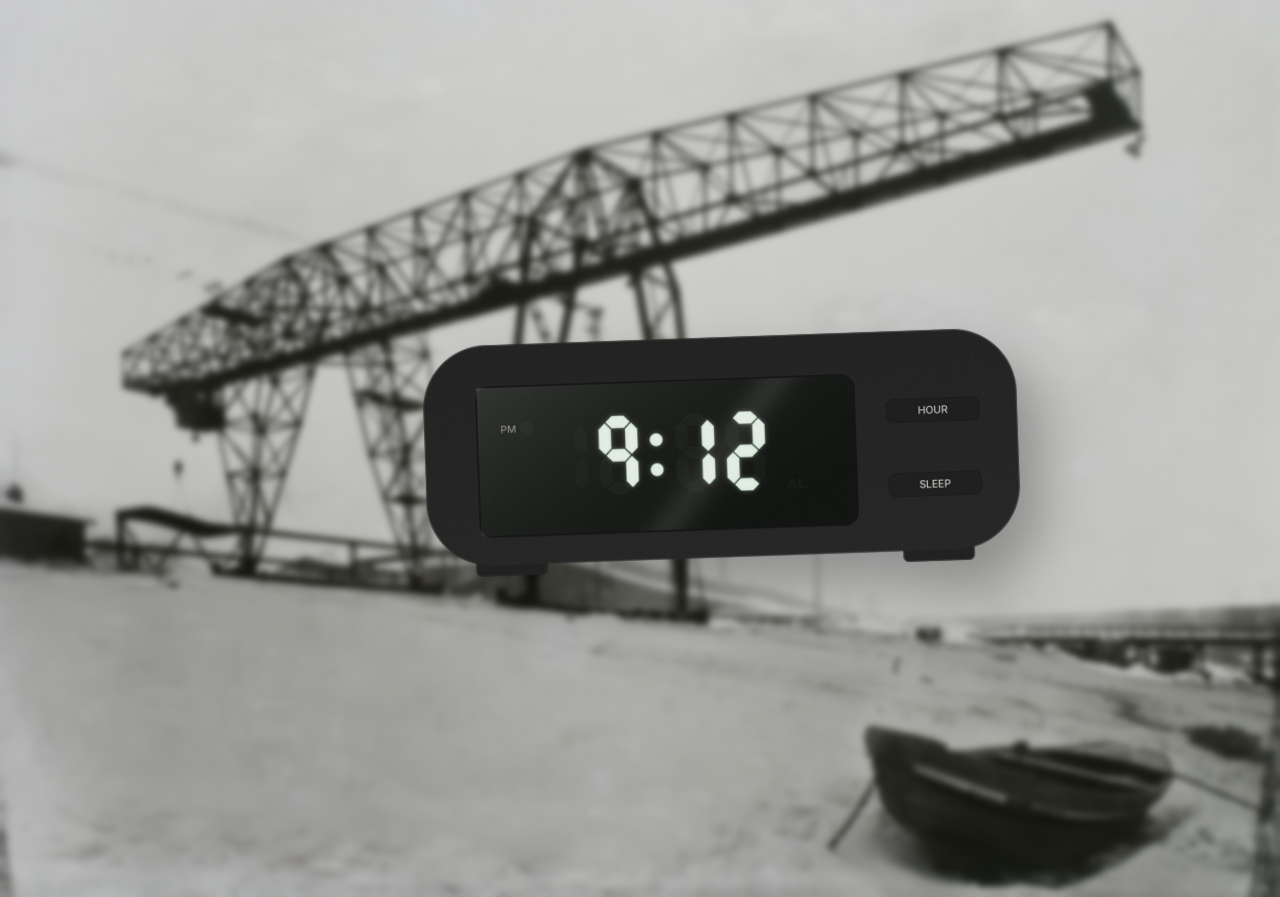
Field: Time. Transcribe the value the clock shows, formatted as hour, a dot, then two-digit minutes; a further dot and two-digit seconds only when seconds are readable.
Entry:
9.12
